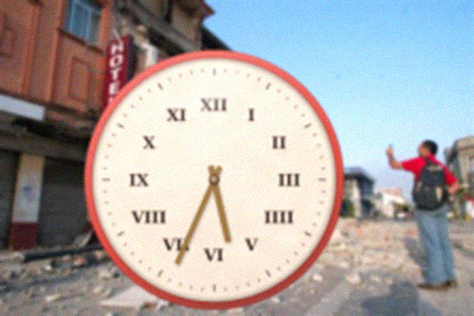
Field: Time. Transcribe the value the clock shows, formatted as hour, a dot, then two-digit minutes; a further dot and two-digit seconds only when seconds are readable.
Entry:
5.34
